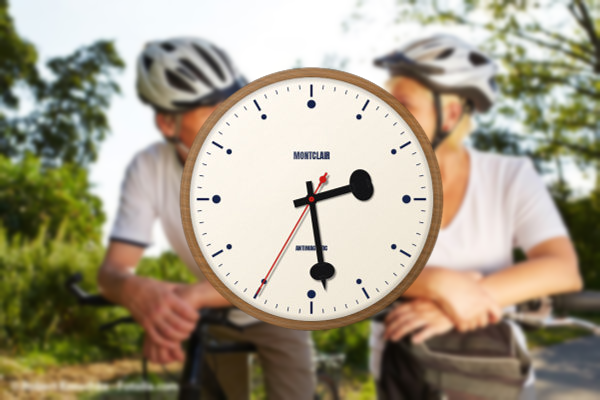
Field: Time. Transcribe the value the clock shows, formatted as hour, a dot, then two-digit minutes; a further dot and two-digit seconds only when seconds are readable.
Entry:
2.28.35
